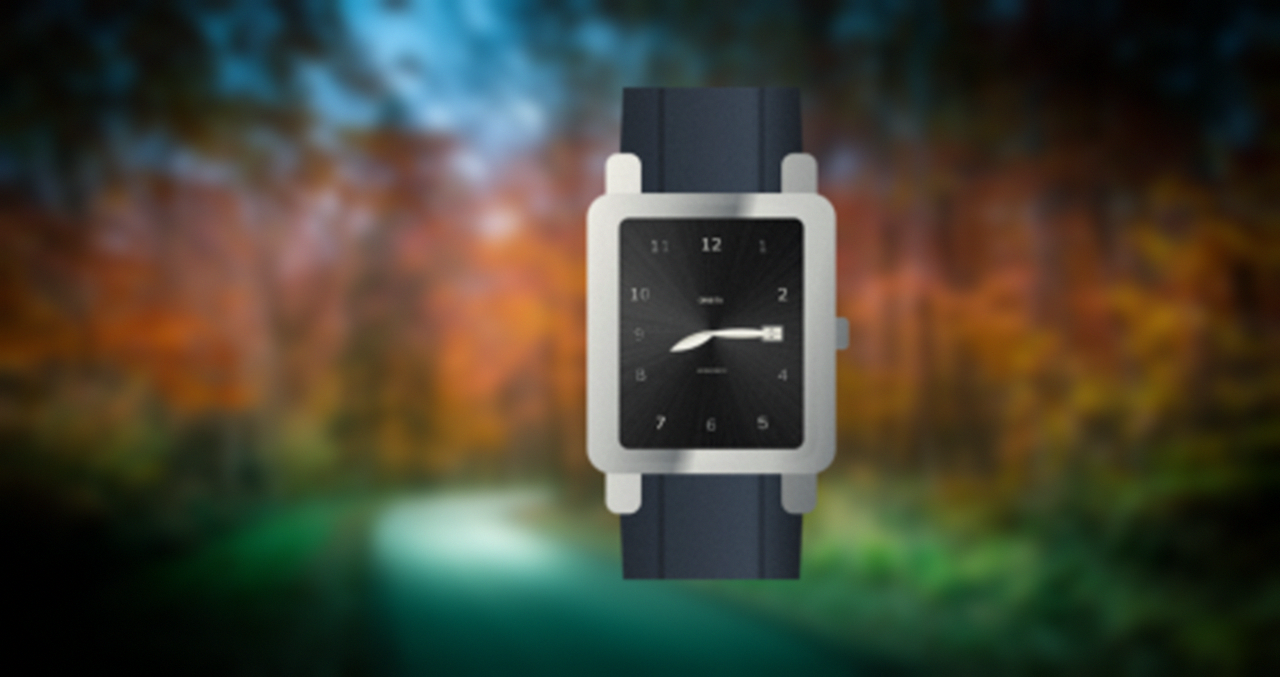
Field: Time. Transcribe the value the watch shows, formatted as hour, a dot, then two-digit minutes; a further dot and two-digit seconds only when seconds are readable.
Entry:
8.15
